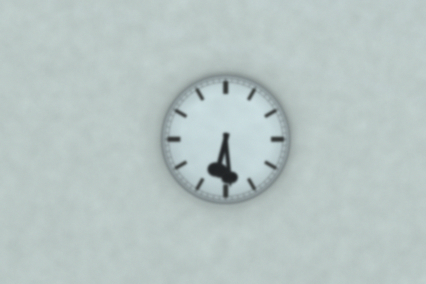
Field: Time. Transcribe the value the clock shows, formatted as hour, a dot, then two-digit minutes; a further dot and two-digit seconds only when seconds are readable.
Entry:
6.29
